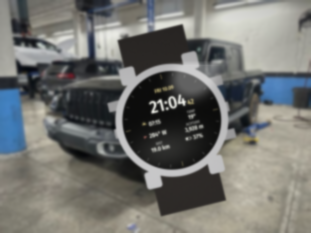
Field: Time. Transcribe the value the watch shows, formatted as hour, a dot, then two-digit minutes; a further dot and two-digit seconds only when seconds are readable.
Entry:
21.04
